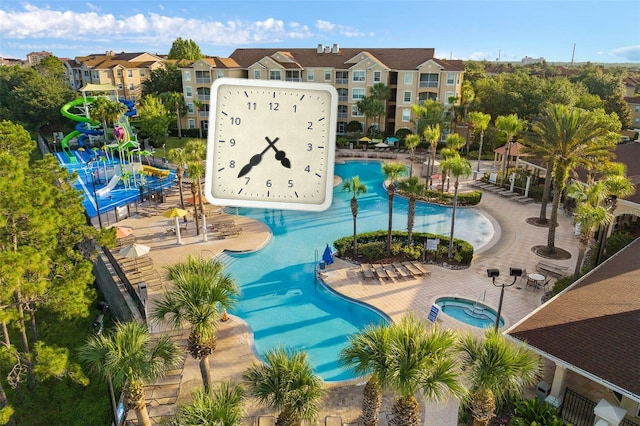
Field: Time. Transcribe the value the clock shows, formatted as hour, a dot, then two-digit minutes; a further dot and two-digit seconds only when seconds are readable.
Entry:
4.37
